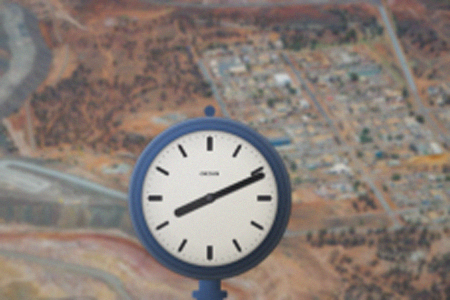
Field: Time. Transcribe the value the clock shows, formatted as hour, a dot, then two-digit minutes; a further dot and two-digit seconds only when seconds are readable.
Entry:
8.11
